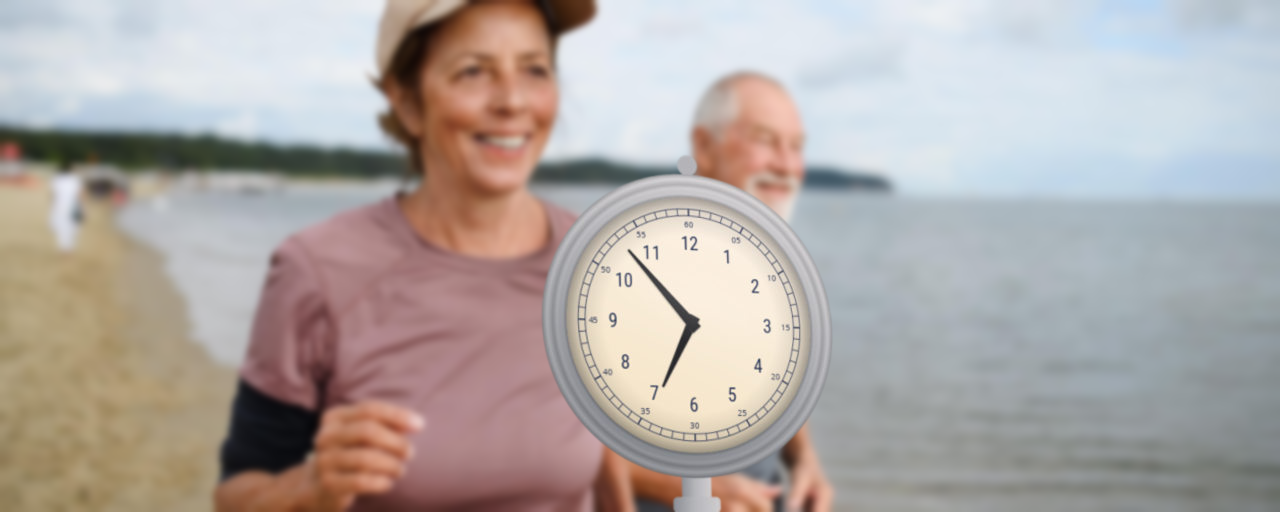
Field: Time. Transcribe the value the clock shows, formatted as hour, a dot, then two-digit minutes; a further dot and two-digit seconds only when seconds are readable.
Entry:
6.53
